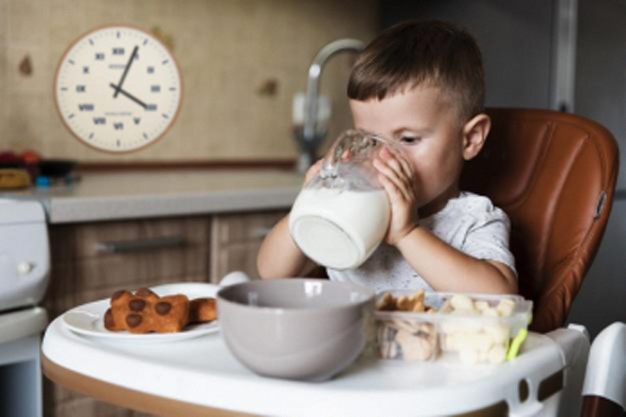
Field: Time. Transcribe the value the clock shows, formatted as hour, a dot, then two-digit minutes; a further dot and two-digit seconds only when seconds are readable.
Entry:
4.04
